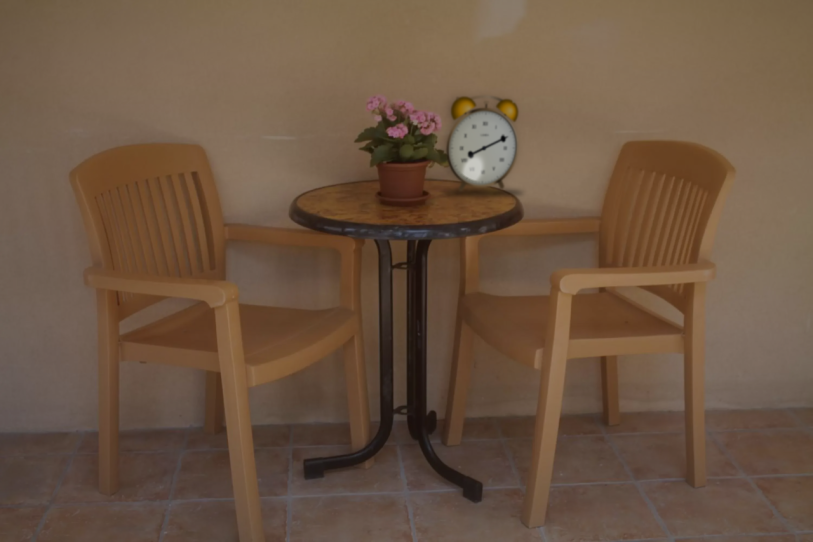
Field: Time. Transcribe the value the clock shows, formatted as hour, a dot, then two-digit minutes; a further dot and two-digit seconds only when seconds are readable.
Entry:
8.11
